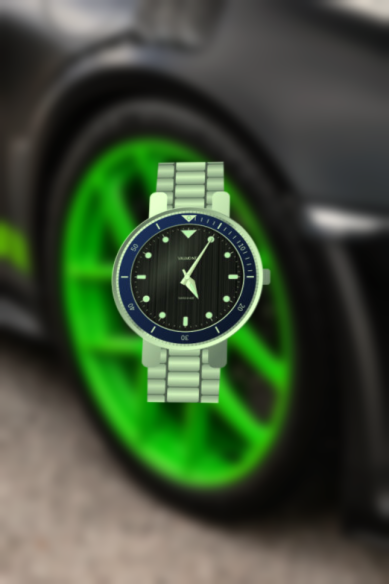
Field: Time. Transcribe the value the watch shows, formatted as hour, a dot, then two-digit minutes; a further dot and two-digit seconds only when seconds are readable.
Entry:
5.05
